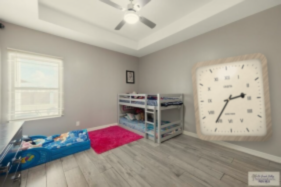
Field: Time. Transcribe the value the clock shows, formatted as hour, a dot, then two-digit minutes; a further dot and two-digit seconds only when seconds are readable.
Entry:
2.36
